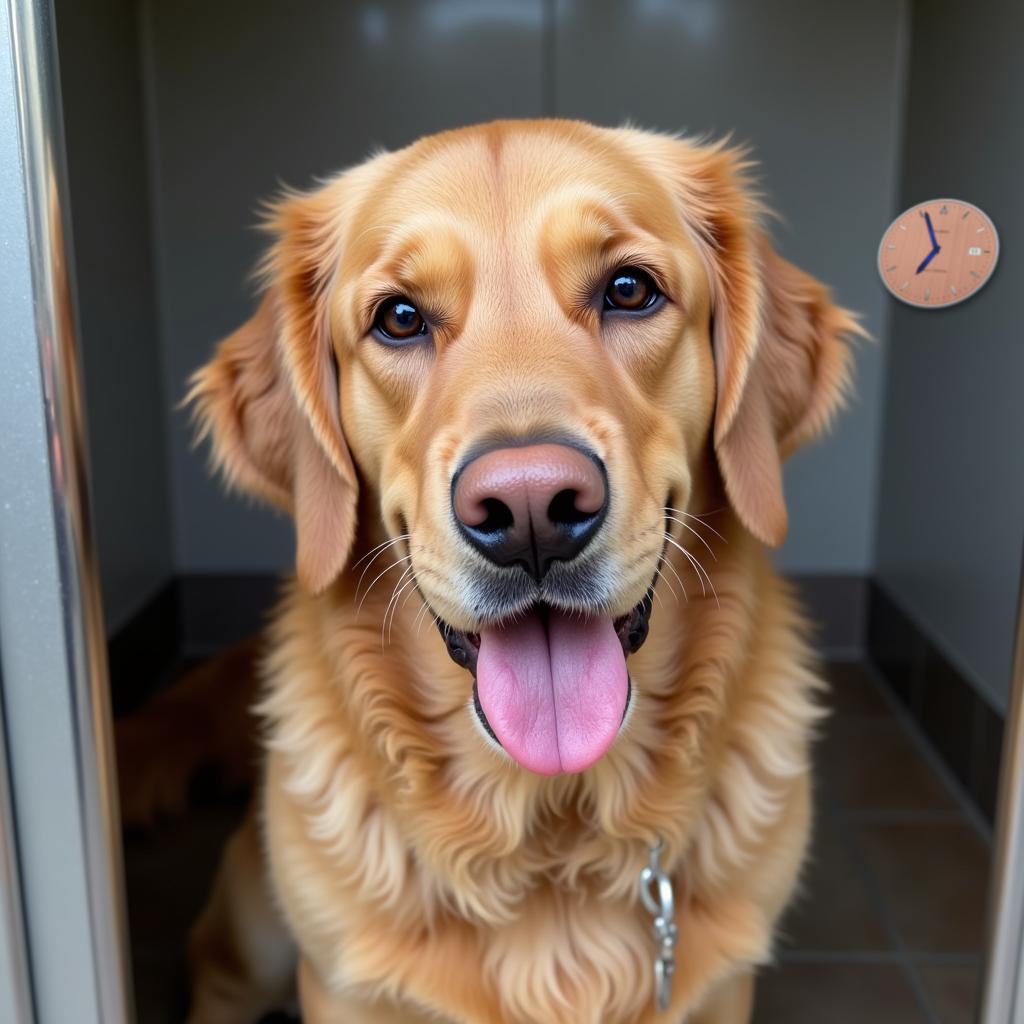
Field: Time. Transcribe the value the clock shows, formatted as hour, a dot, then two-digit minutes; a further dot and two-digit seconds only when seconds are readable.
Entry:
6.56
